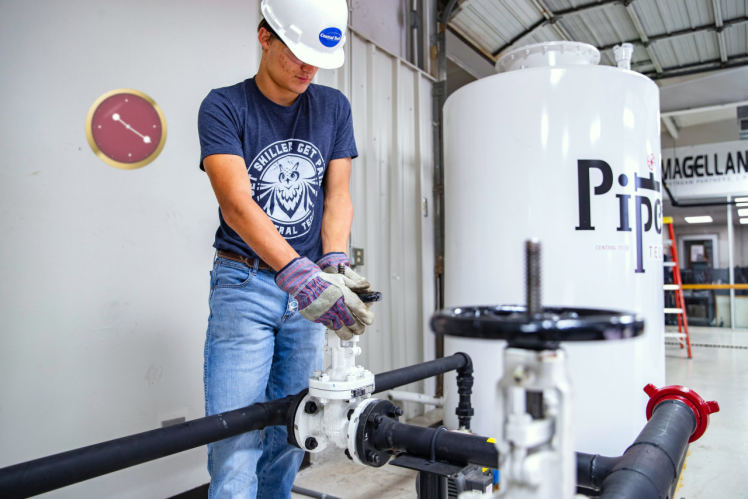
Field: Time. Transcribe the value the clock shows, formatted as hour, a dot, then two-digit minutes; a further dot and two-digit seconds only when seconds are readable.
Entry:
10.21
